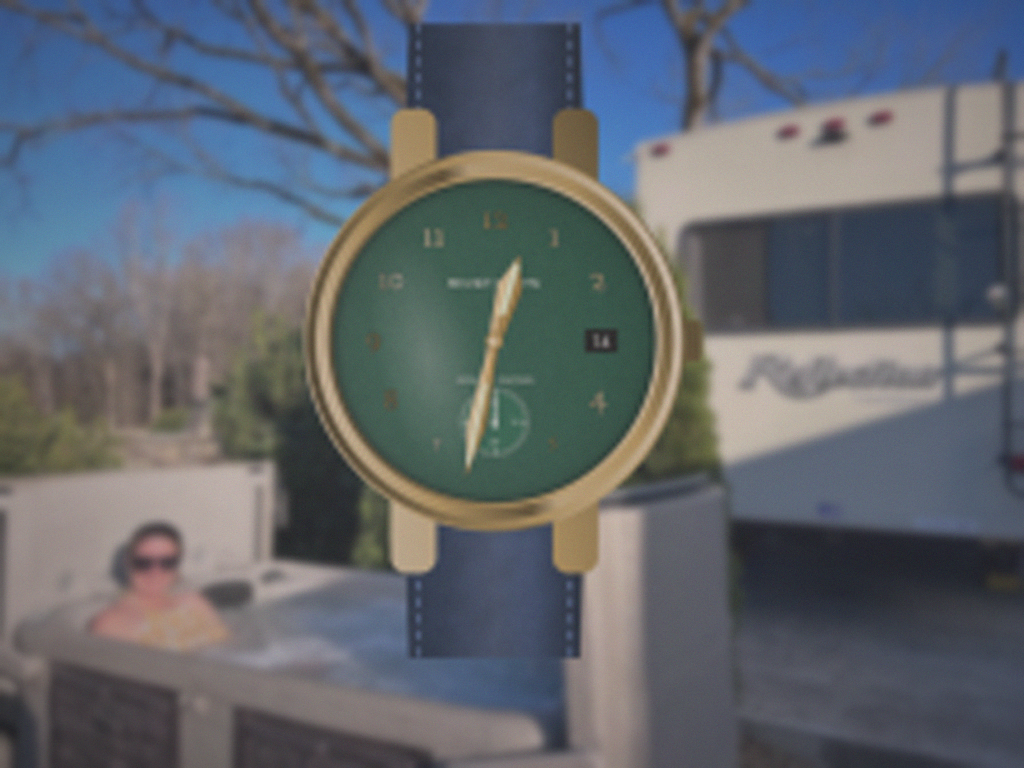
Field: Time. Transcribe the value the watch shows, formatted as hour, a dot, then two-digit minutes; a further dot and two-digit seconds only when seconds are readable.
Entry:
12.32
